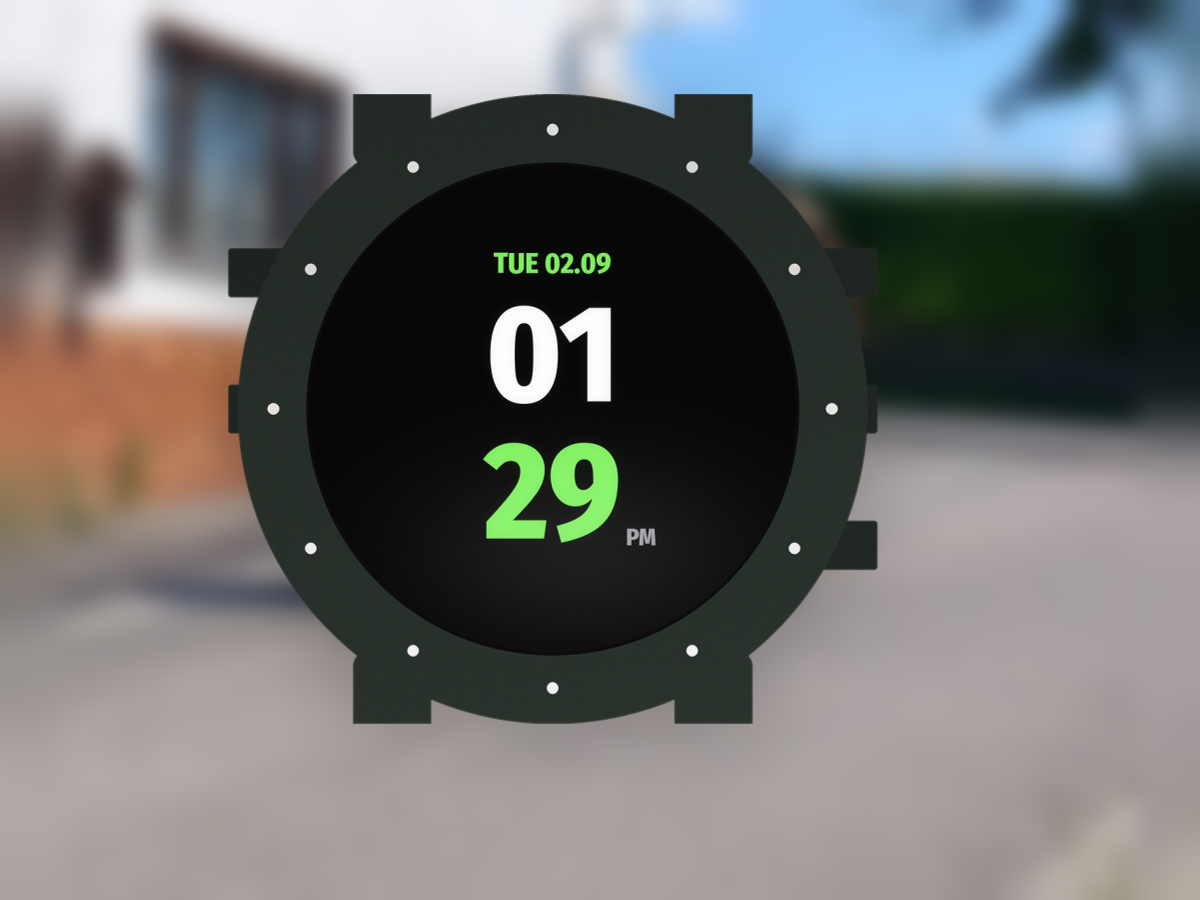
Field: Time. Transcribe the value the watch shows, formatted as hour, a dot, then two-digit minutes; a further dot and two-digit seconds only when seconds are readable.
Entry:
1.29
